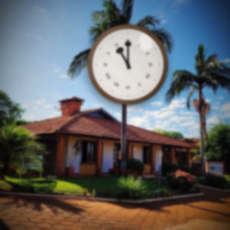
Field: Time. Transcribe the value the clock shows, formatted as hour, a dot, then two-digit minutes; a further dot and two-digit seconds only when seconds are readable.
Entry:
11.00
